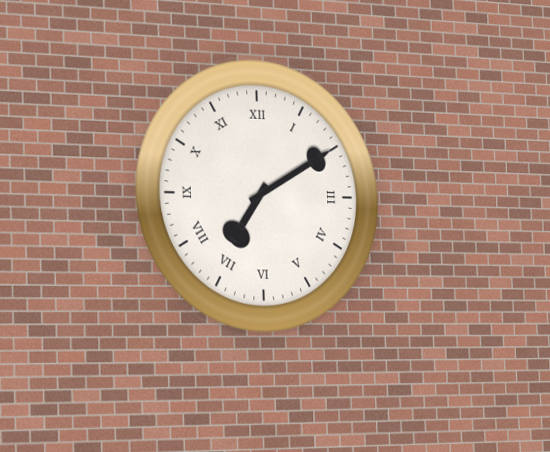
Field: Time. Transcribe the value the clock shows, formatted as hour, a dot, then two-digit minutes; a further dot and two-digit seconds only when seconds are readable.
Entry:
7.10
